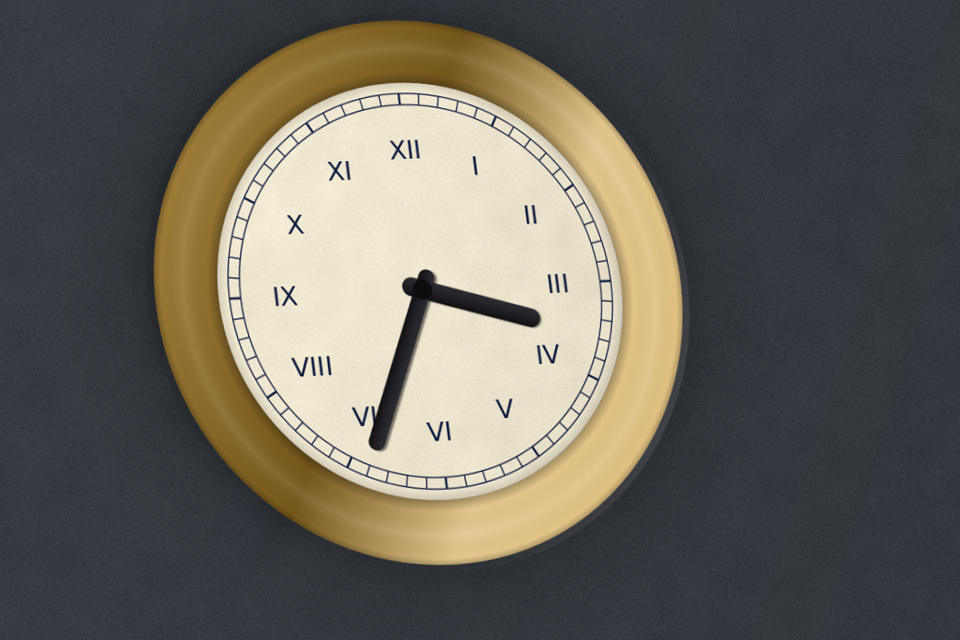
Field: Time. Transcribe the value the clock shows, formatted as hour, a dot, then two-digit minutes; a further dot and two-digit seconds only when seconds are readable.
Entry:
3.34
